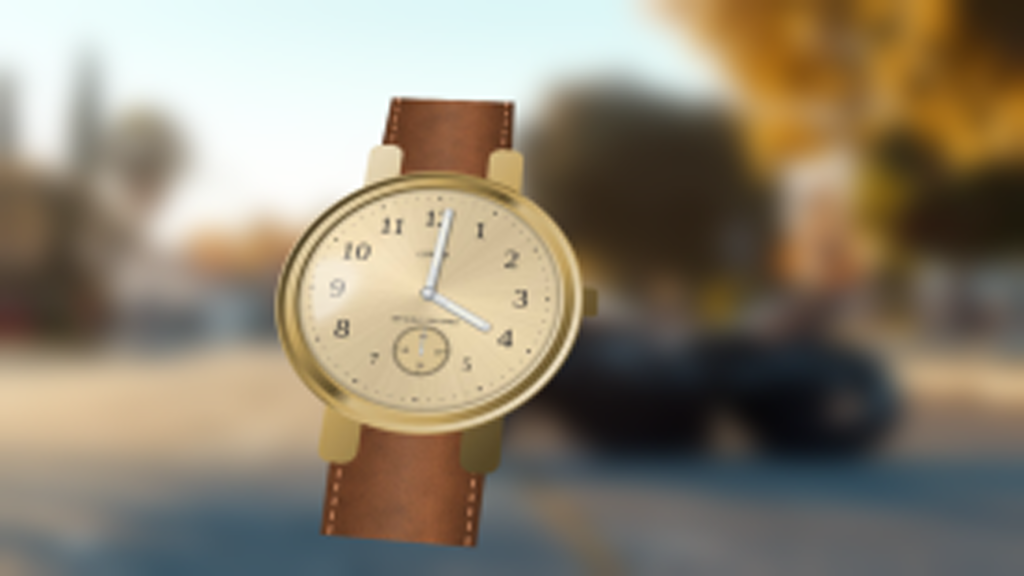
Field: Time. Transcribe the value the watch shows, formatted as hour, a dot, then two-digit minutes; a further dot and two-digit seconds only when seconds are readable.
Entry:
4.01
